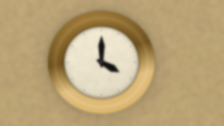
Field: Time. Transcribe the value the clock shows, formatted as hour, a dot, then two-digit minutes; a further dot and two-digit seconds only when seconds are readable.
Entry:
4.00
